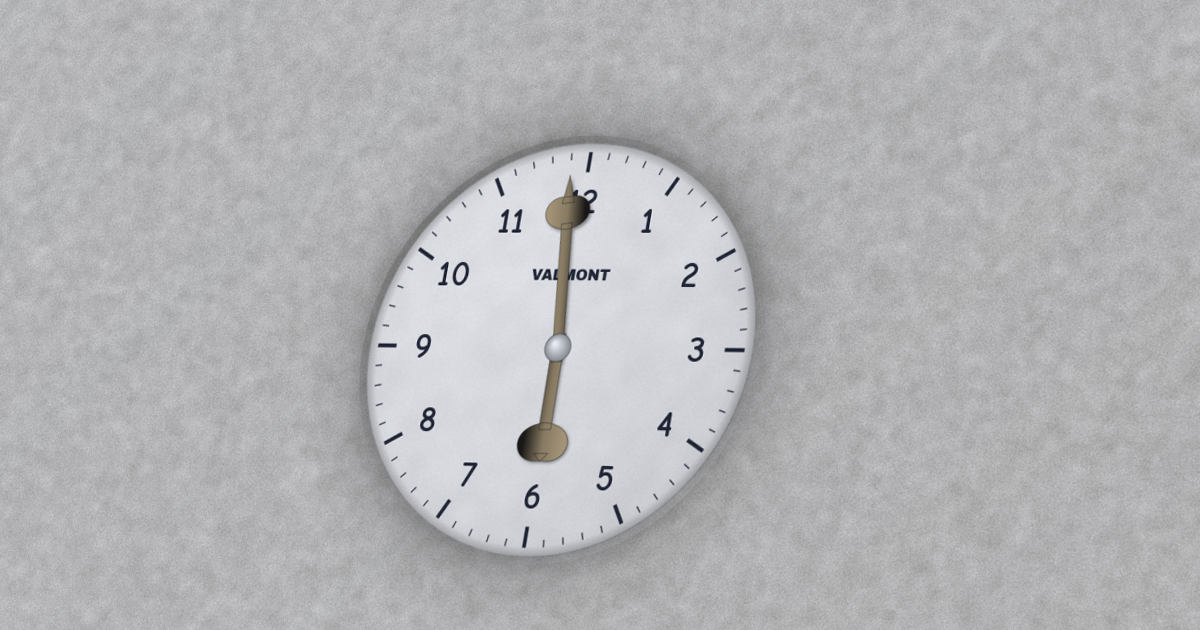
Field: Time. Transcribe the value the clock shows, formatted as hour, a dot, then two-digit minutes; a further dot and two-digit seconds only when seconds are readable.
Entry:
5.59
